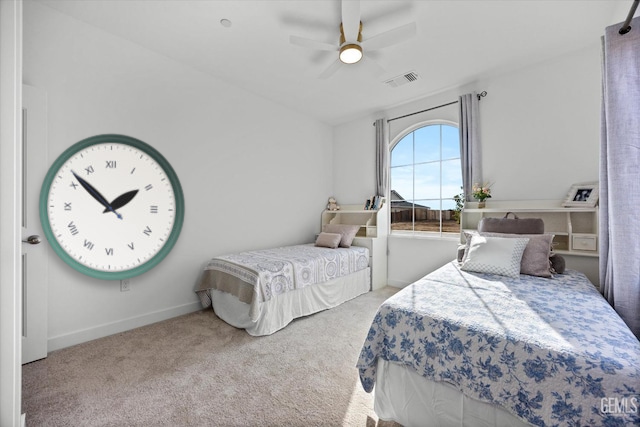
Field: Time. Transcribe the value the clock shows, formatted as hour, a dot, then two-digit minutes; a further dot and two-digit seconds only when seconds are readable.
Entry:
1.51.52
